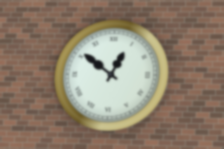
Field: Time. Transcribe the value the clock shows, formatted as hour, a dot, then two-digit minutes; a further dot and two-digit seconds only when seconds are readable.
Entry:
12.51
